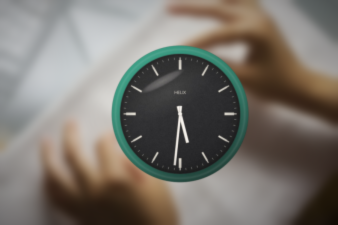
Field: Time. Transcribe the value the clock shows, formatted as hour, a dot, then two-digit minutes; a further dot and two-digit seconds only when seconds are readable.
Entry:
5.31
